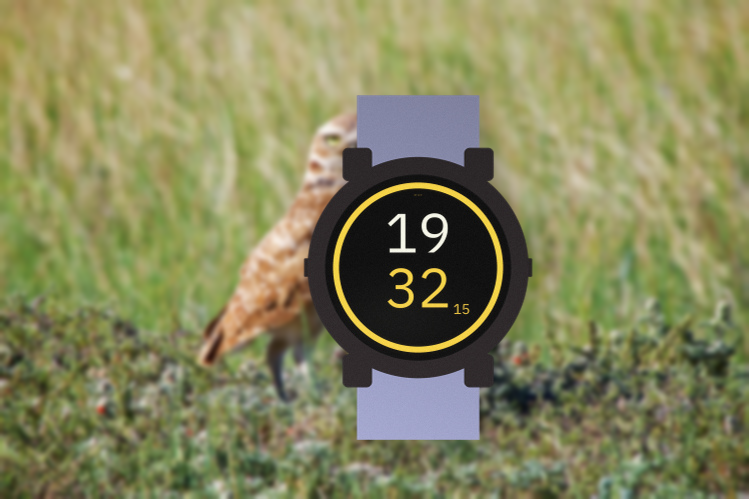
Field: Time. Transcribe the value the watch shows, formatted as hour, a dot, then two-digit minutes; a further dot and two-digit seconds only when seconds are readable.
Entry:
19.32.15
